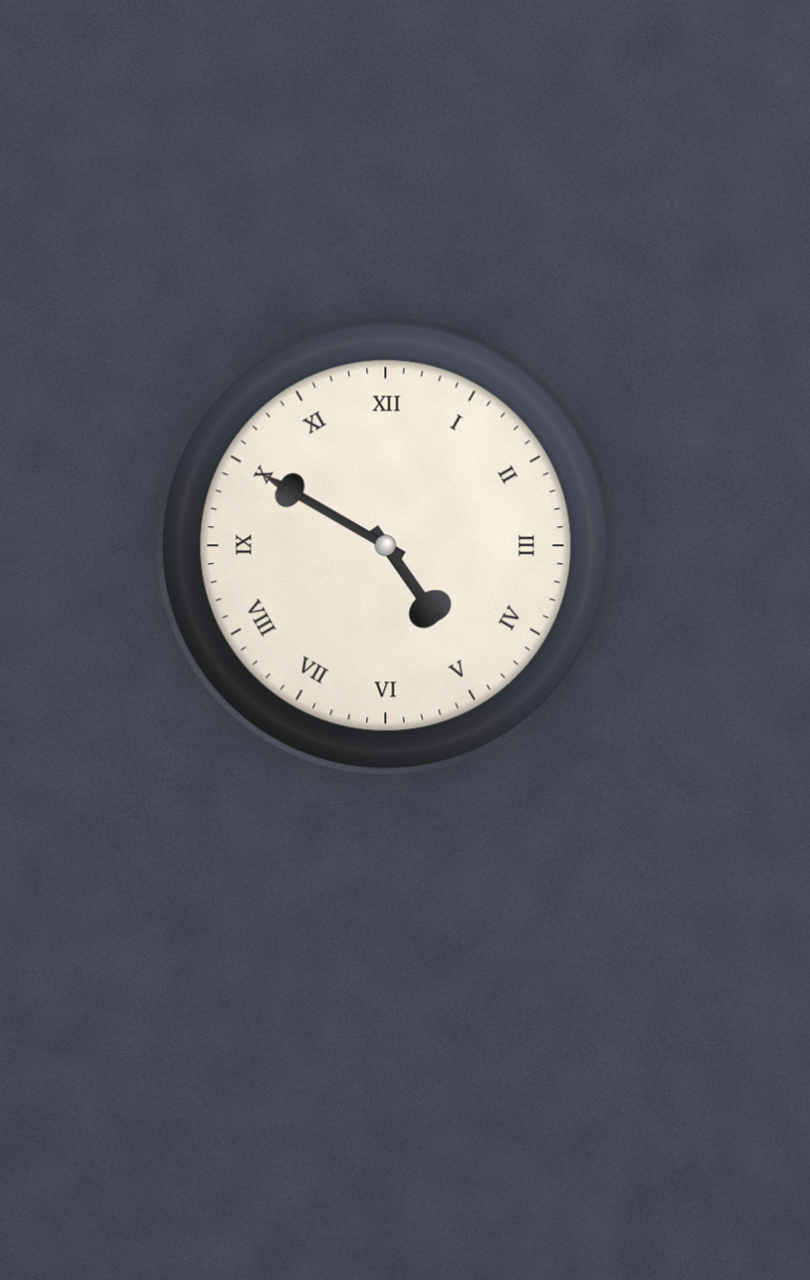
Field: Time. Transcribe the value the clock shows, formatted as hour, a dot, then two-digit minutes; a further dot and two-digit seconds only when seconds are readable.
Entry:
4.50
